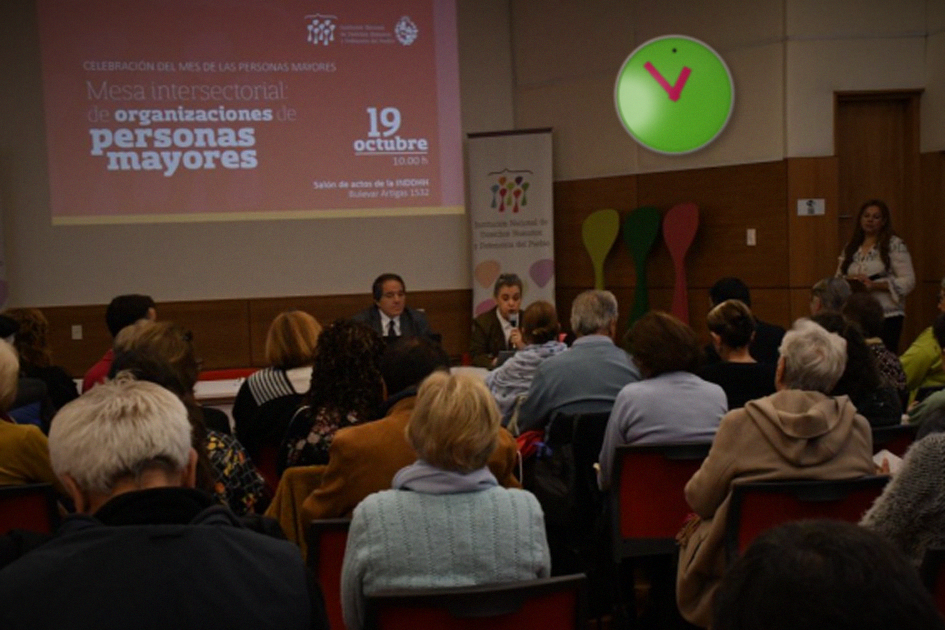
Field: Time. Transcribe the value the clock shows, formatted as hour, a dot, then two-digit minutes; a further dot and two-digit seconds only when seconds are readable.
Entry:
12.53
